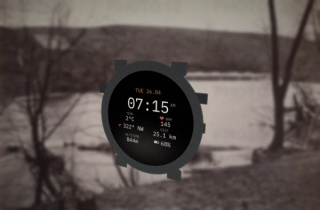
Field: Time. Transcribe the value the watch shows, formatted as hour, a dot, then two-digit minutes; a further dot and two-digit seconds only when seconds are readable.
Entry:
7.15
